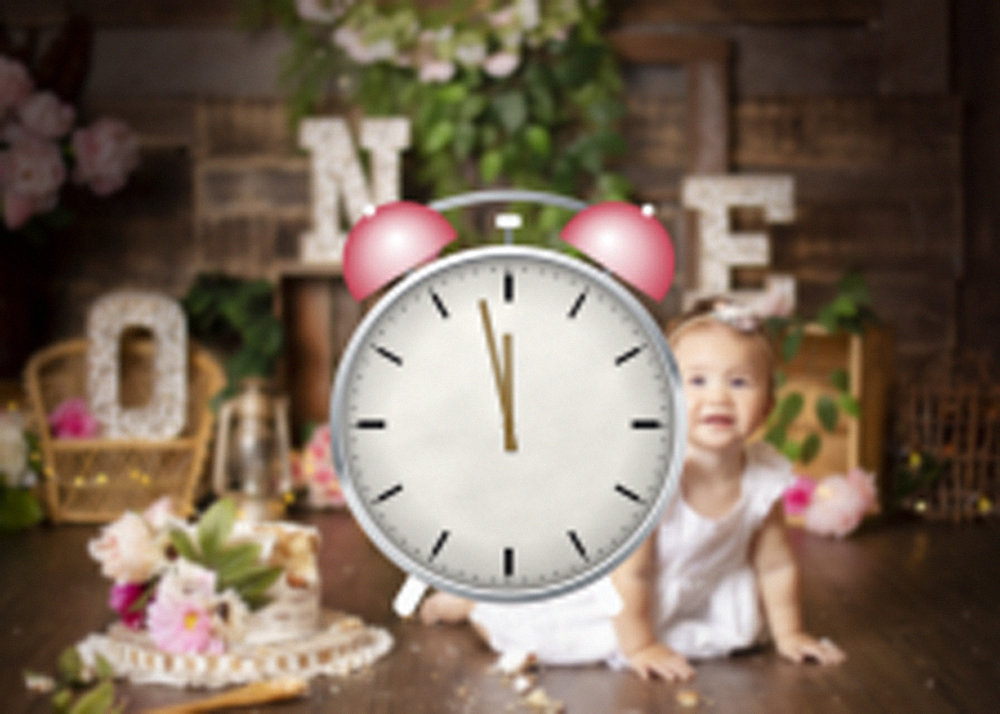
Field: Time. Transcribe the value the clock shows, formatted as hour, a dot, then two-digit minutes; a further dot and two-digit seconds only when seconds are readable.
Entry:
11.58
